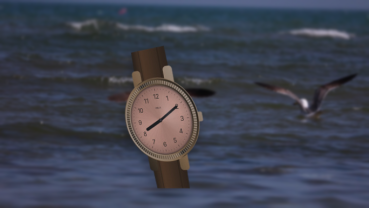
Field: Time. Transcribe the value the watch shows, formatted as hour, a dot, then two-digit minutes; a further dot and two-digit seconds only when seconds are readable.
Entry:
8.10
